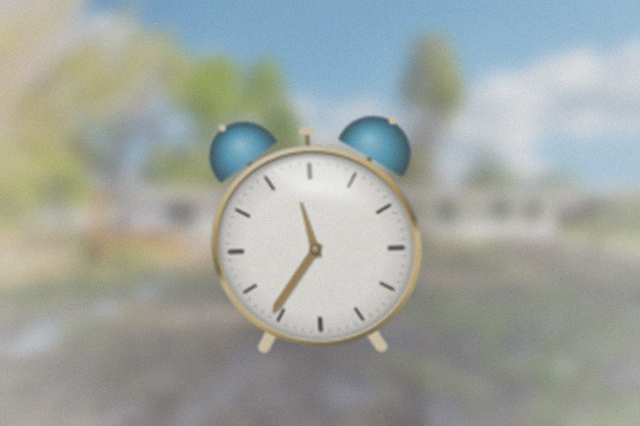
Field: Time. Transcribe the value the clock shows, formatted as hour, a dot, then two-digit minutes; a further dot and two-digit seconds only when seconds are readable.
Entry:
11.36
